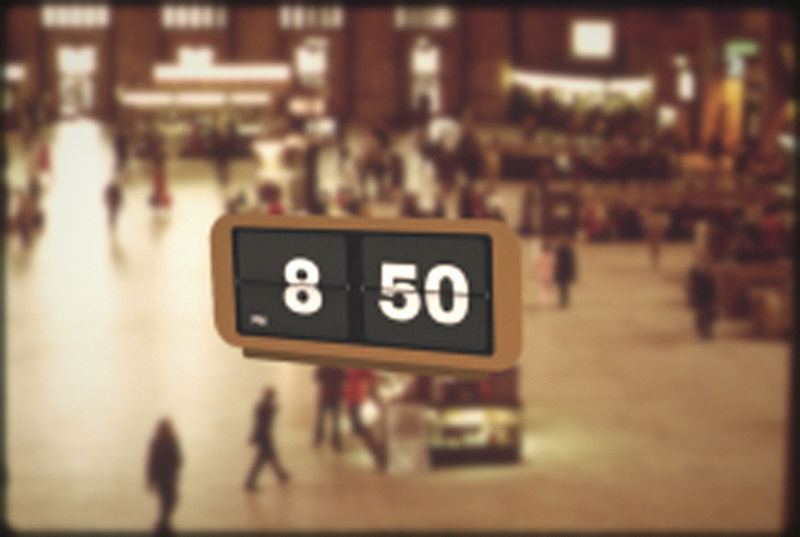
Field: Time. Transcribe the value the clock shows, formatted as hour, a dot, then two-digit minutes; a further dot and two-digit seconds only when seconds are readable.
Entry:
8.50
